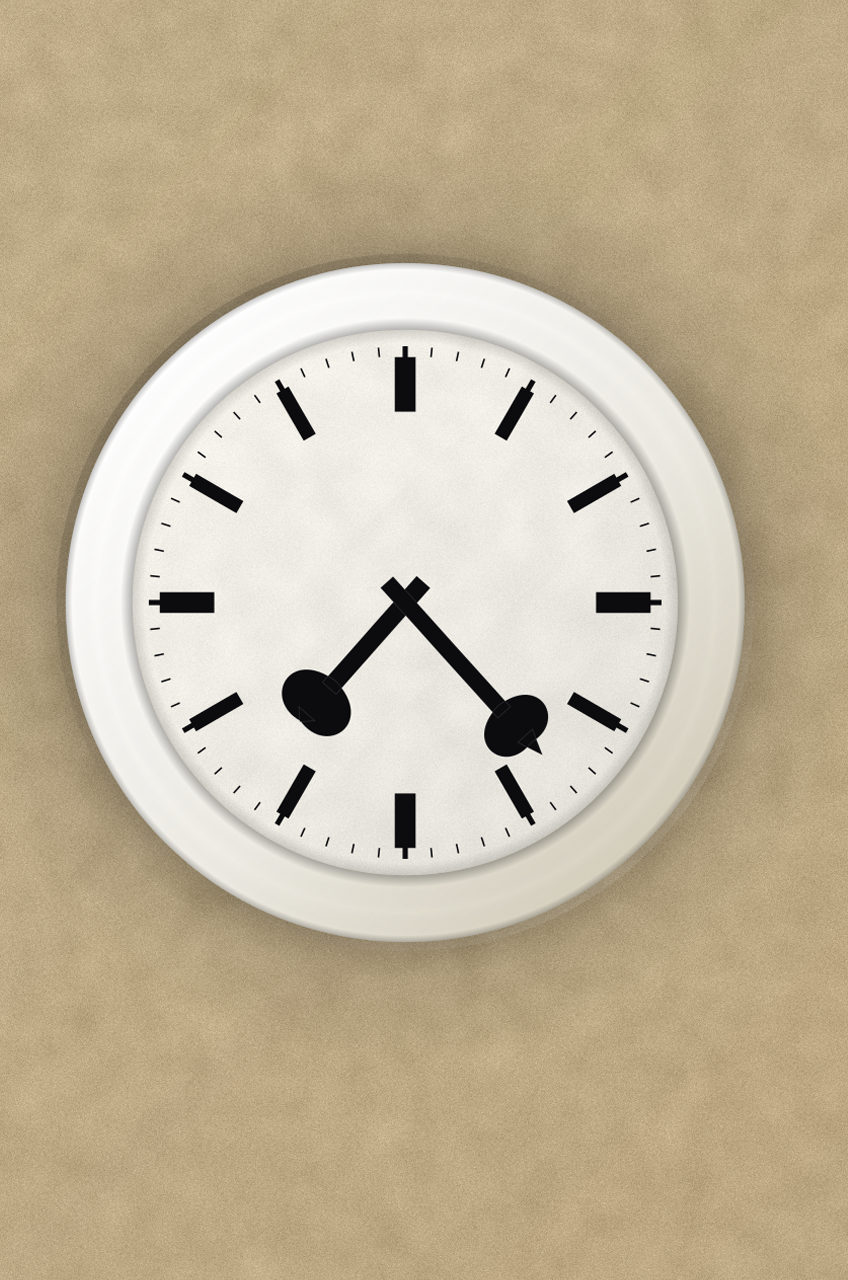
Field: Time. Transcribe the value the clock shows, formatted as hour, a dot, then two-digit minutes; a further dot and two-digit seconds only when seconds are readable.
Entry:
7.23
